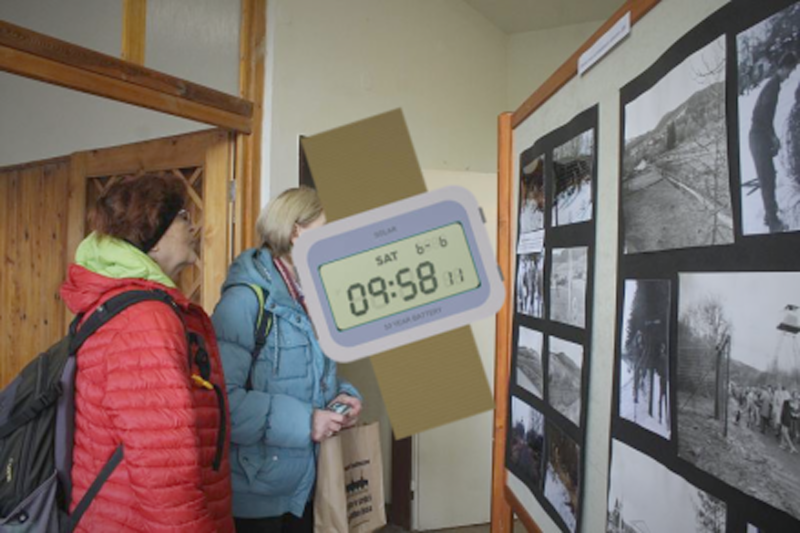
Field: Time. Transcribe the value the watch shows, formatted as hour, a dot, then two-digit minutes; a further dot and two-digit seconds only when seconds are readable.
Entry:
9.58.11
